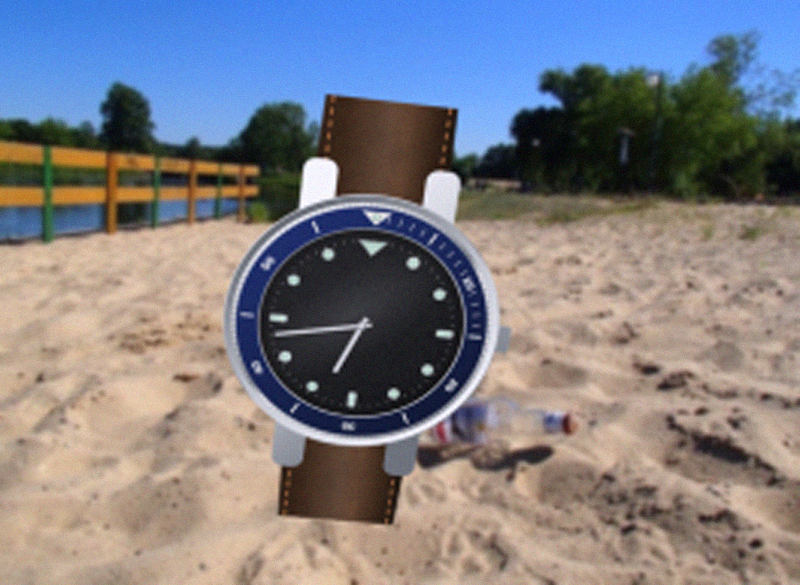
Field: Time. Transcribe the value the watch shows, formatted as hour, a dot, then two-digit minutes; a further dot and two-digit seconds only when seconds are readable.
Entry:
6.43
